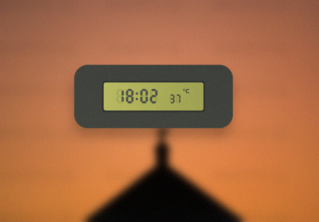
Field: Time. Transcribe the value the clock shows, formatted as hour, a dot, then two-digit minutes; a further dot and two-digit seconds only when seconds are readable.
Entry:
18.02
